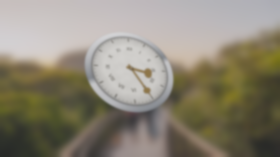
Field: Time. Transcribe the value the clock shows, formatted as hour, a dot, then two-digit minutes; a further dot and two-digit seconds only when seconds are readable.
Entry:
3.25
